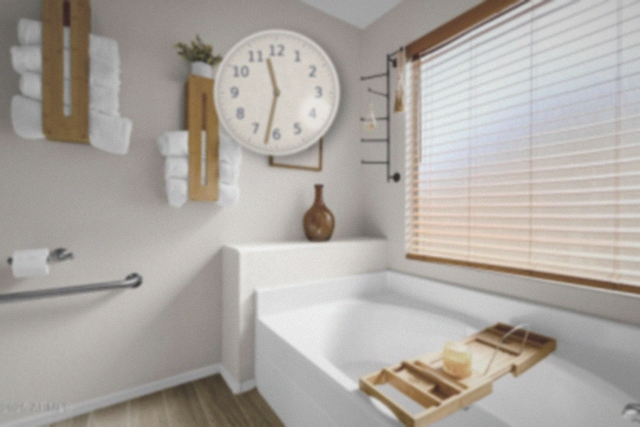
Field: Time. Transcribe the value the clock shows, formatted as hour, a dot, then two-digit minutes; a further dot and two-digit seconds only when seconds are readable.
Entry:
11.32
